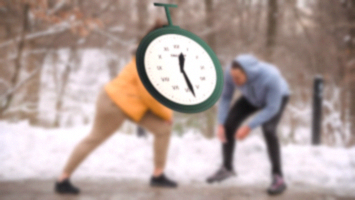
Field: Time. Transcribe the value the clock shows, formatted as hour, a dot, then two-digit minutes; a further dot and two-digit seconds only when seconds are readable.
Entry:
12.28
